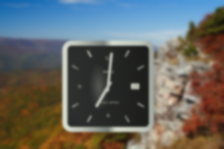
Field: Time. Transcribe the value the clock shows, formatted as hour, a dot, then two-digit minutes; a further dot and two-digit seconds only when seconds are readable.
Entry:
7.01
